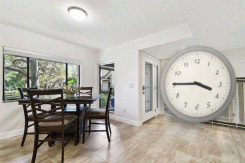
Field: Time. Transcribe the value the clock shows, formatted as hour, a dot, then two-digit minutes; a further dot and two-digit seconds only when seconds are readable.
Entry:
3.45
